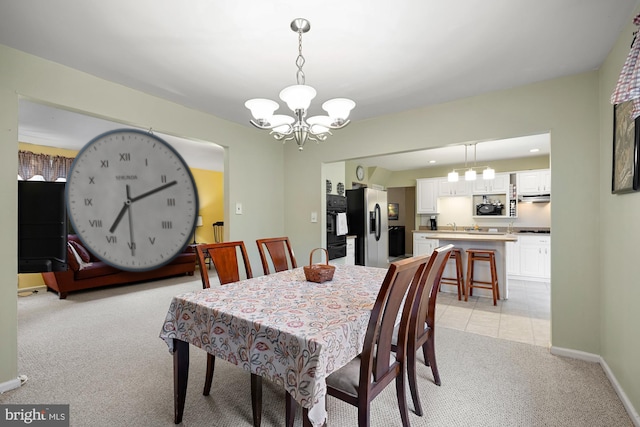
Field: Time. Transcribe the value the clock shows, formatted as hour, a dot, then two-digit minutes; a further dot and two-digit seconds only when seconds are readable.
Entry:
7.11.30
